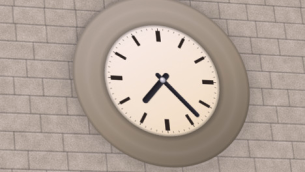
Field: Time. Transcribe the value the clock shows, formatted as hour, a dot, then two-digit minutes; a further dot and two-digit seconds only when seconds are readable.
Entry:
7.23
